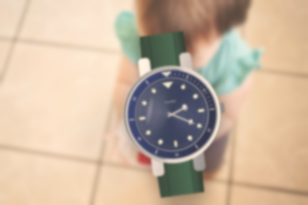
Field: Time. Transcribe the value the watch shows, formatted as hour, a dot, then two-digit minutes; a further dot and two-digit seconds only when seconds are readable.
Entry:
2.20
